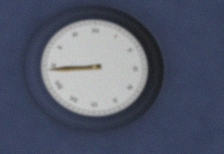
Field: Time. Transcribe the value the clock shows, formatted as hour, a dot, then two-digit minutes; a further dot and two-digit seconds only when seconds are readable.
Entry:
8.44
